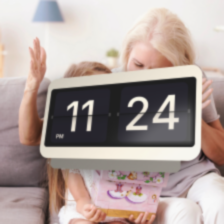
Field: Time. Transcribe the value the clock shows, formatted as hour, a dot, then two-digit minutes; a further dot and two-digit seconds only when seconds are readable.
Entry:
11.24
